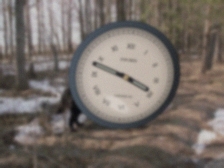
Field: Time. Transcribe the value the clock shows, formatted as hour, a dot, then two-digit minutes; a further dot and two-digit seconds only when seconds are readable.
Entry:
3.48
